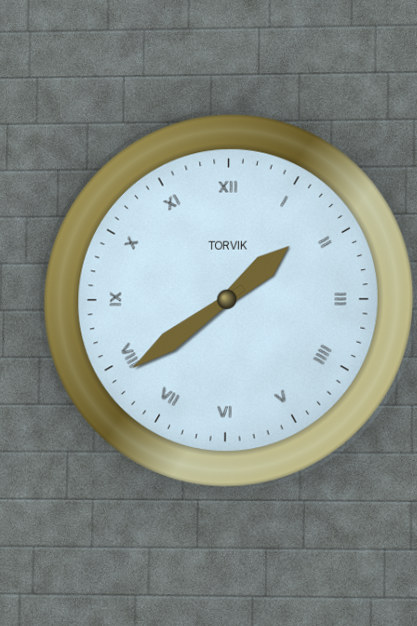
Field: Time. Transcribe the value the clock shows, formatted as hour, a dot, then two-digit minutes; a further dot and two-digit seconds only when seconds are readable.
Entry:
1.39
